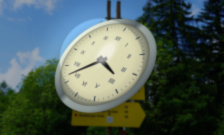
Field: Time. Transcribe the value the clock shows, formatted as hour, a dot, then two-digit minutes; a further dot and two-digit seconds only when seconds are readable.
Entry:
3.37
